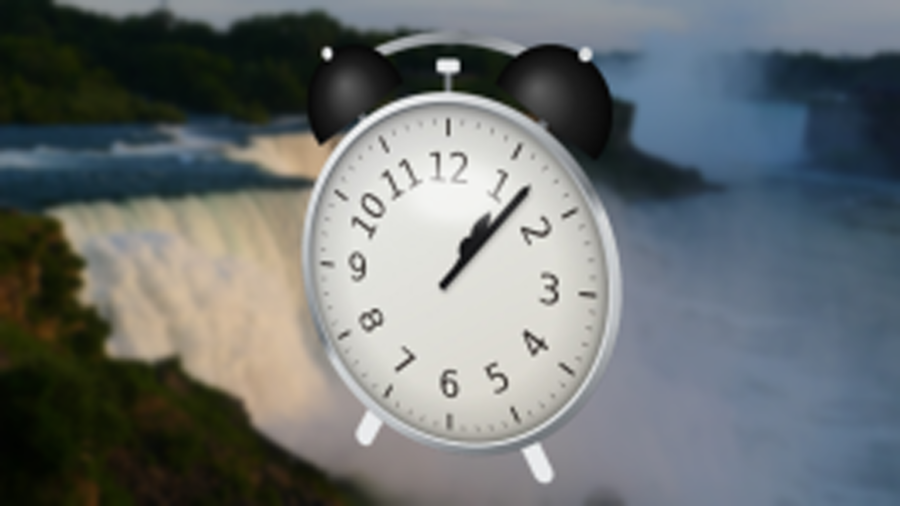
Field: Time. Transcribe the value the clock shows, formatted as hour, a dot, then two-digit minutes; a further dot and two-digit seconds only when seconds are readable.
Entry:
1.07
